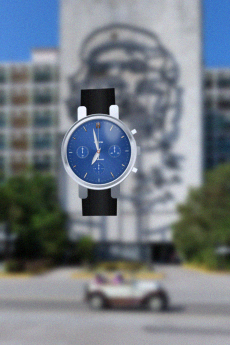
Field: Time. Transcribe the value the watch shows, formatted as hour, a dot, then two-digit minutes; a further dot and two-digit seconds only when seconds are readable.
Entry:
6.58
